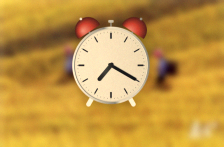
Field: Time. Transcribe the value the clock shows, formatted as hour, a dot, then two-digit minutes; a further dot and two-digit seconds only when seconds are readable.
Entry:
7.20
